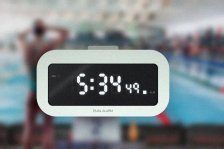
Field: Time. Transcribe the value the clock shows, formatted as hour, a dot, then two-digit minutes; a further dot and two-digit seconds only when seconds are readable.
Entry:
5.34.49
